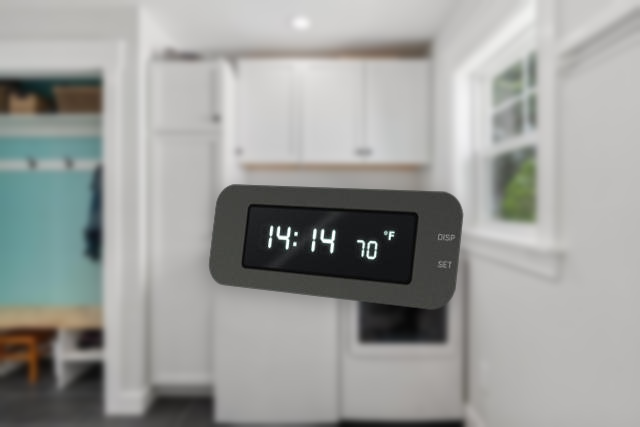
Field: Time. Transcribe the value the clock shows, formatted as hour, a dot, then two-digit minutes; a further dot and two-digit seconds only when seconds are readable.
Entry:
14.14
